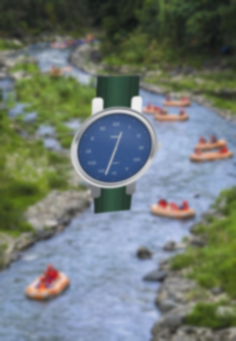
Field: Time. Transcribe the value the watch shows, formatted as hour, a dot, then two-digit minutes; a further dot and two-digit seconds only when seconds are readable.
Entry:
12.33
